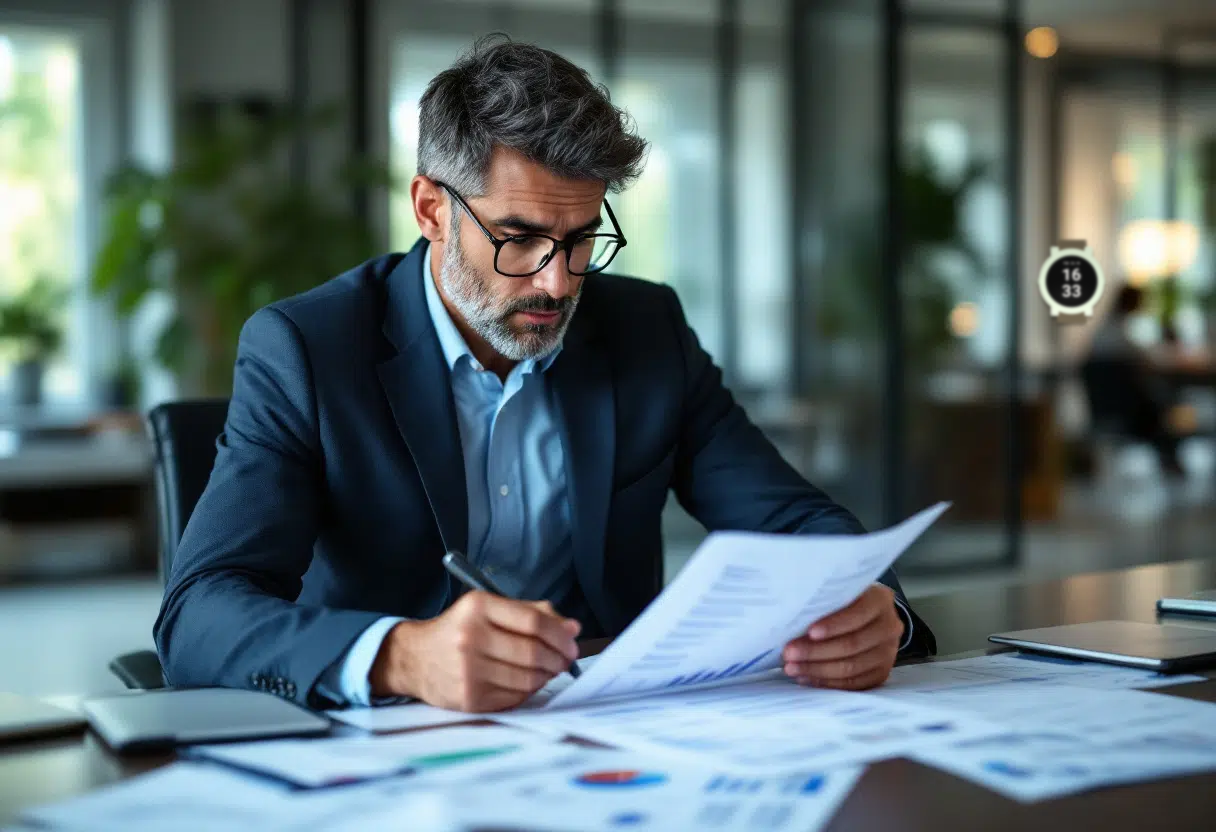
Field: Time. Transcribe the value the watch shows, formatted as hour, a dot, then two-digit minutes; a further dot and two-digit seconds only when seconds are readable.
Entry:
16.33
